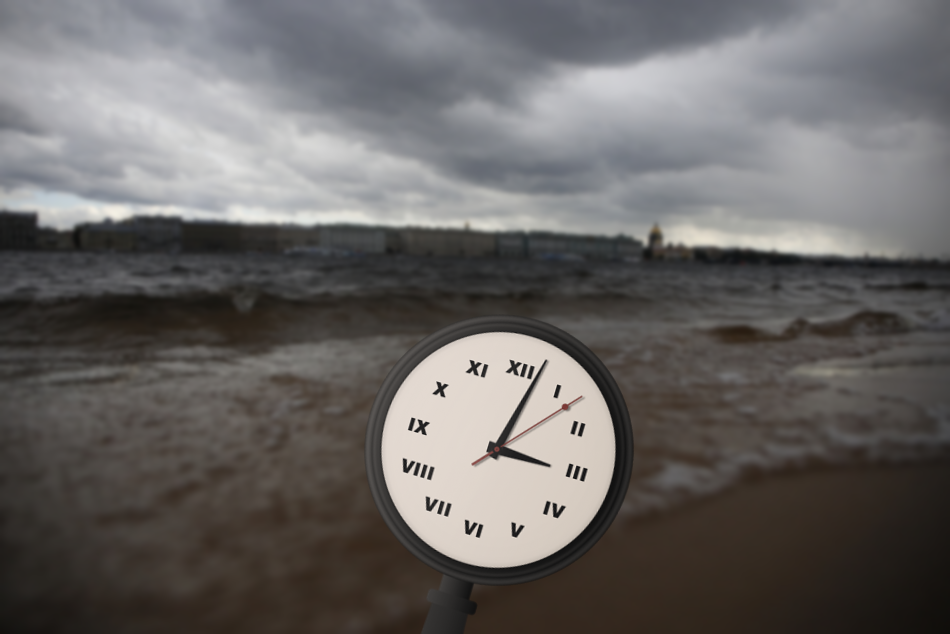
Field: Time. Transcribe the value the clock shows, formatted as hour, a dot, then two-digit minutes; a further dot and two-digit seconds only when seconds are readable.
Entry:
3.02.07
